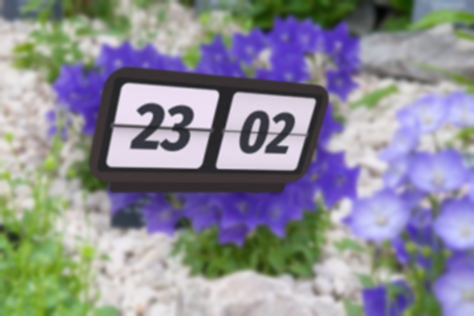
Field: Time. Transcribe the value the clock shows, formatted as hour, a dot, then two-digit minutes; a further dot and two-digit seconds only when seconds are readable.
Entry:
23.02
